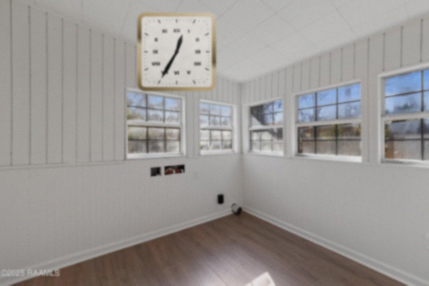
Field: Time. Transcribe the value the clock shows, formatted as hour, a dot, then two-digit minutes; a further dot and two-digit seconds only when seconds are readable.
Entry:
12.35
